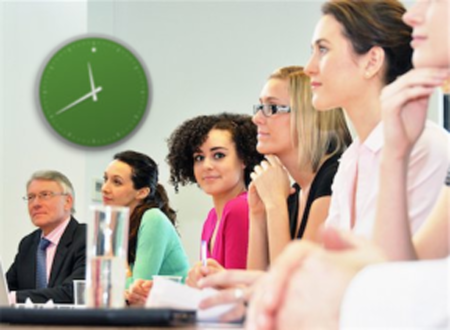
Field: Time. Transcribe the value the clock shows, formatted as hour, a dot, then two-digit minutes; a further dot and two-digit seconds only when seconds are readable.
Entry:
11.40
